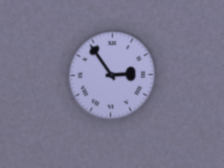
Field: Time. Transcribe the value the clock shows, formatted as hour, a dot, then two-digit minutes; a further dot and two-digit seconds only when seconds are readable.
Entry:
2.54
